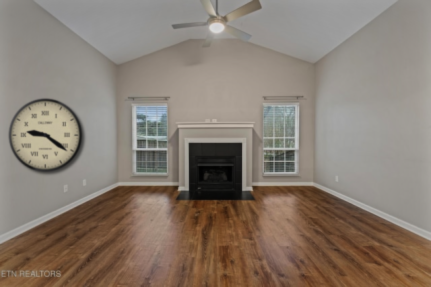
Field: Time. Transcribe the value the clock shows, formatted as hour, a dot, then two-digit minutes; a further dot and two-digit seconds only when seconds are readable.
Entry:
9.21
